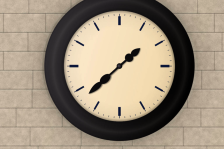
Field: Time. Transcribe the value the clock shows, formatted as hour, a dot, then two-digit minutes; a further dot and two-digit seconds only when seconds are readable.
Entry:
1.38
